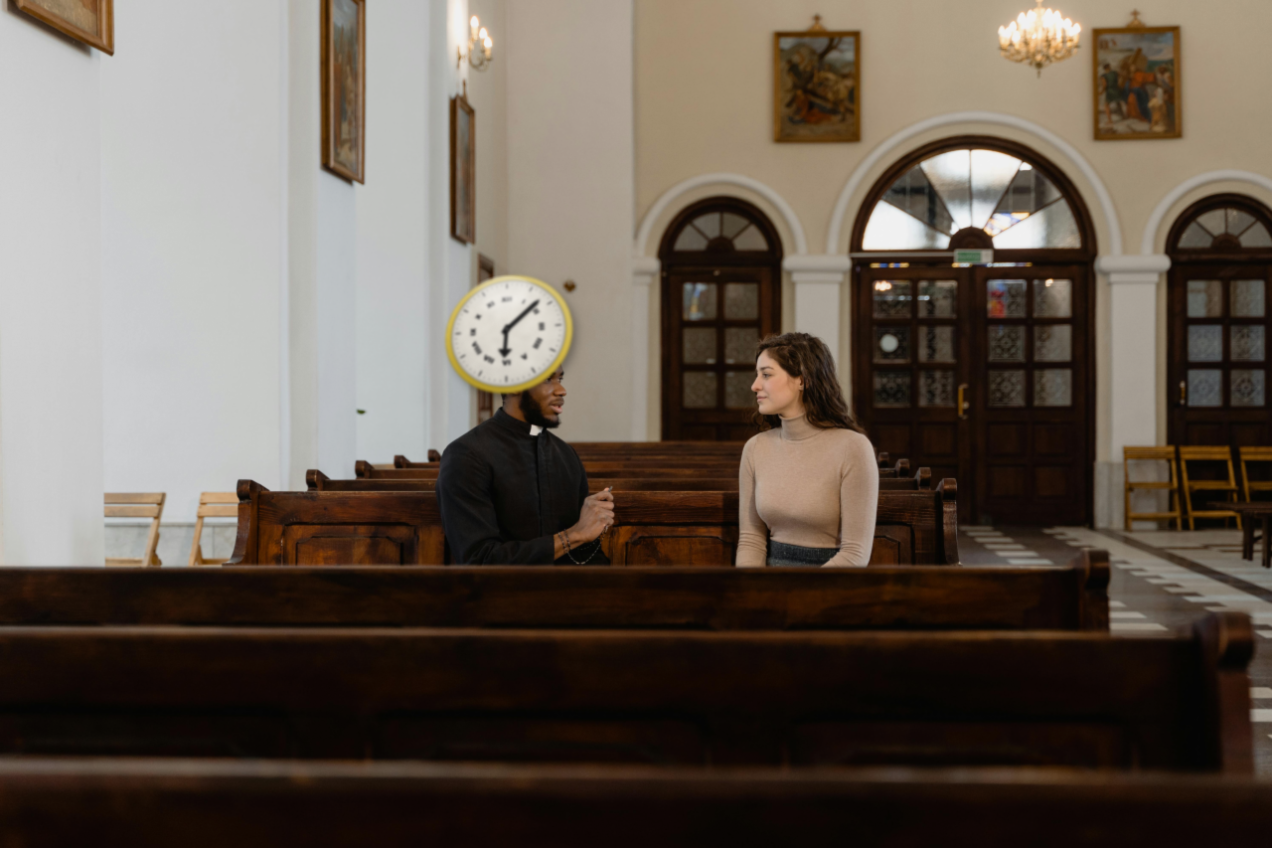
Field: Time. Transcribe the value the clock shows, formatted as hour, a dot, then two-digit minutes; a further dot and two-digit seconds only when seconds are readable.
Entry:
6.08
